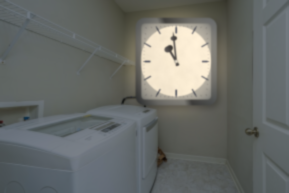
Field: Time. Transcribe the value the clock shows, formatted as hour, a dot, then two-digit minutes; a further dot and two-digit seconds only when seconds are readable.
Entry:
10.59
